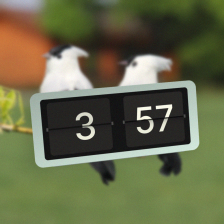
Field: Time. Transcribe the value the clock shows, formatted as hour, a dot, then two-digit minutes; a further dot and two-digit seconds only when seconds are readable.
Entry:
3.57
